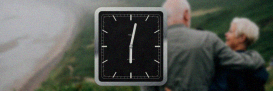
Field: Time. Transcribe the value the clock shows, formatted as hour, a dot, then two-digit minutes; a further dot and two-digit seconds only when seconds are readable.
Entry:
6.02
